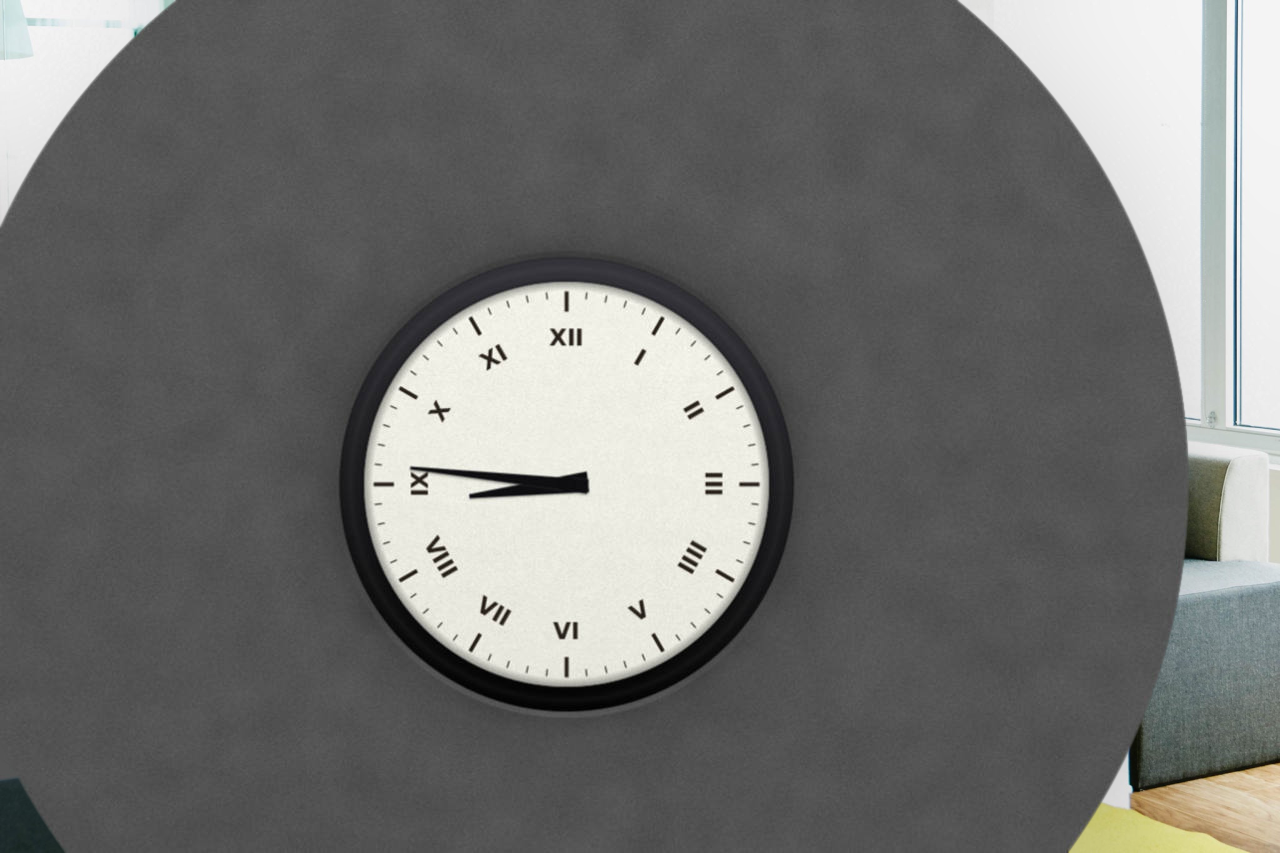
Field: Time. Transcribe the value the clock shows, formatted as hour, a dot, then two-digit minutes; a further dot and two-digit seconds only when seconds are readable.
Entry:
8.46
